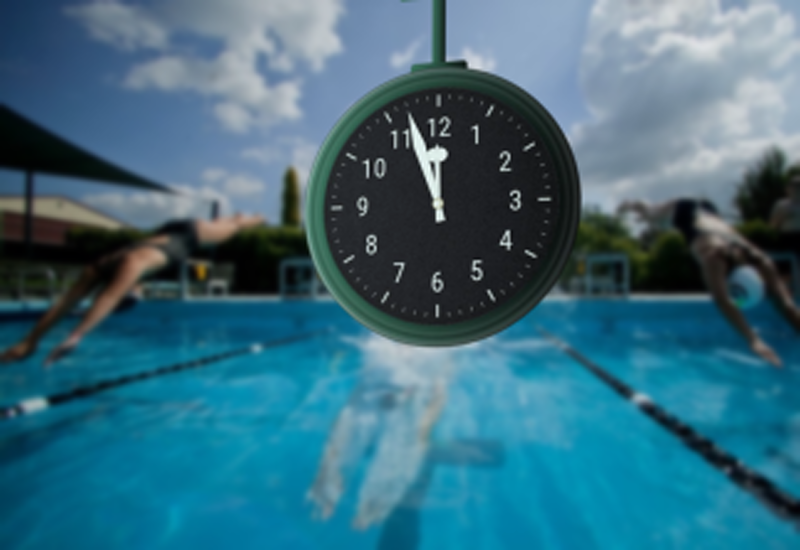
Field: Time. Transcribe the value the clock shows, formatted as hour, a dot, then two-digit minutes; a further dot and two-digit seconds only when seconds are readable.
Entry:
11.57
